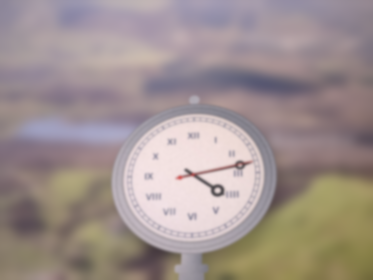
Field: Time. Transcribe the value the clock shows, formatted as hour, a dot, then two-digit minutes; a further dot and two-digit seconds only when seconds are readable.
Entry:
4.13.13
